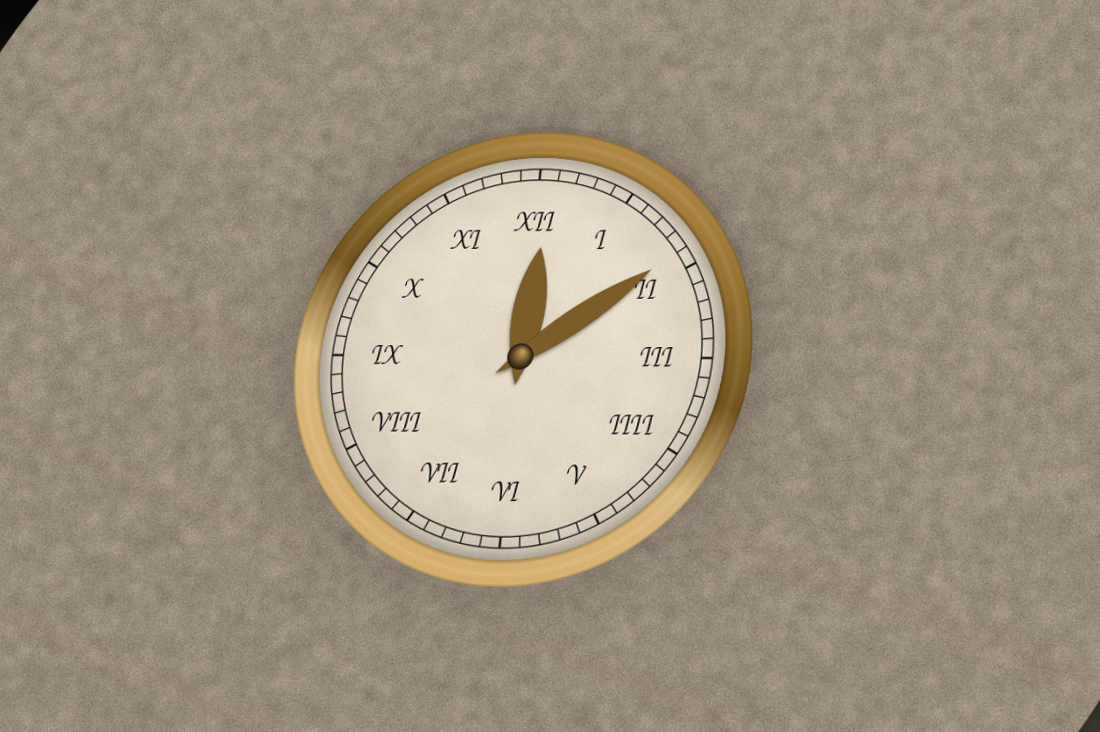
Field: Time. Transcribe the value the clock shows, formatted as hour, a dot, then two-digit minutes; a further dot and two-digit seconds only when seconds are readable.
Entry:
12.09
